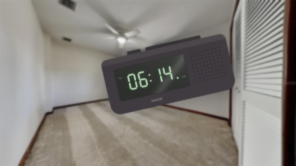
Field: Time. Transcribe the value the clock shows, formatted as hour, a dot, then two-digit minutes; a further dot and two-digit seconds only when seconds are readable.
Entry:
6.14
